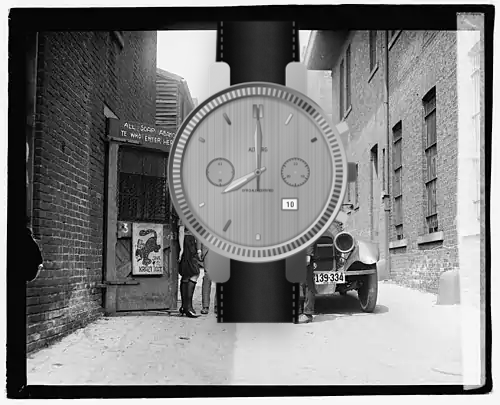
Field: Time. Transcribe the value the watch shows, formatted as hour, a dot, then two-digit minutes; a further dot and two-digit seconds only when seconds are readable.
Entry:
8.00
